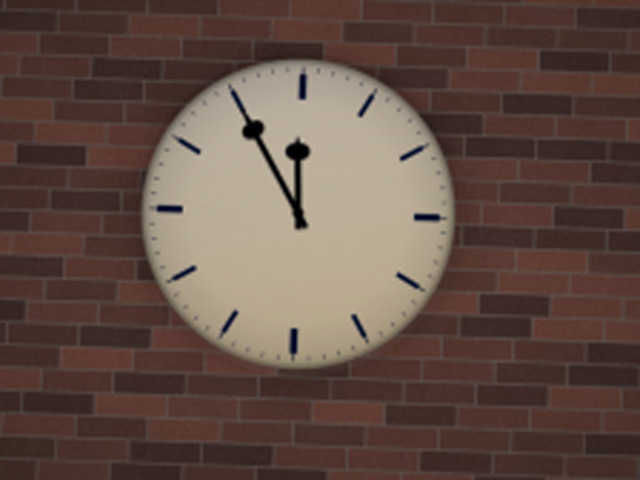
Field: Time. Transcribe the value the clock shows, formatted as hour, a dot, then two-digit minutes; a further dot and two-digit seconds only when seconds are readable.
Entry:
11.55
